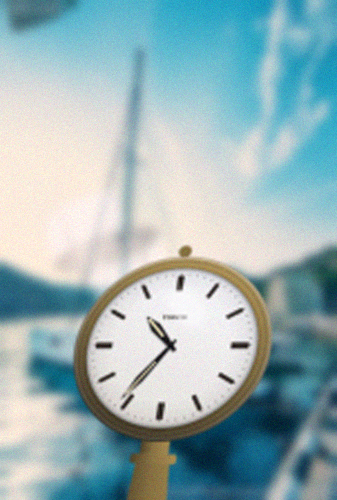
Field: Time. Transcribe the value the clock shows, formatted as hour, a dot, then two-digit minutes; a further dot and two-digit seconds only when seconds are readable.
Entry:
10.36
